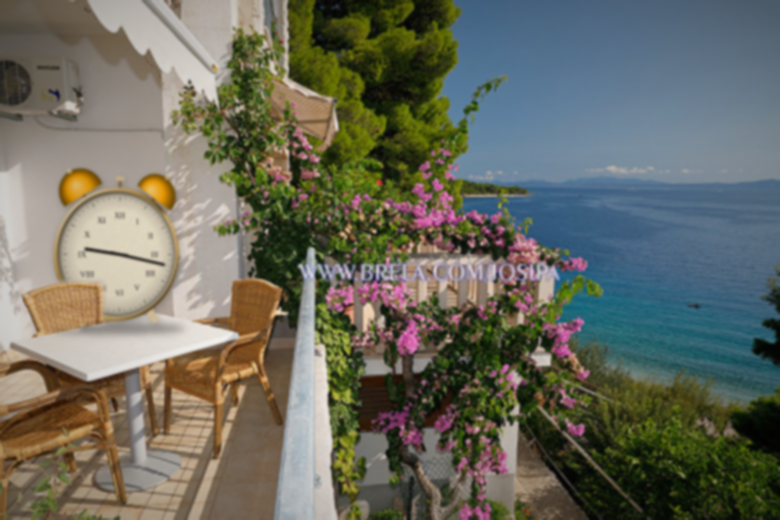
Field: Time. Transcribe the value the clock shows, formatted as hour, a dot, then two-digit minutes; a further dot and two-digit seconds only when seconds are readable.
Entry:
9.17
